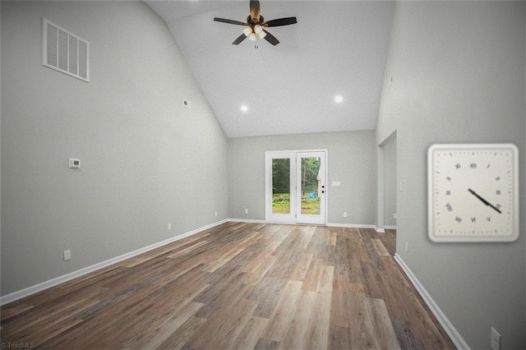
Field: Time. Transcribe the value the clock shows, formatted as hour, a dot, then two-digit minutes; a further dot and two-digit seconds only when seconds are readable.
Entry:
4.21
